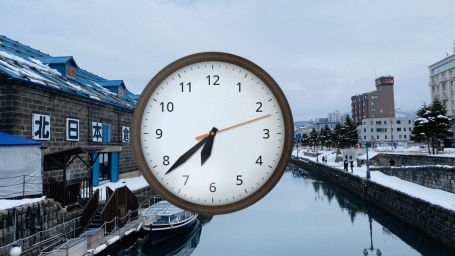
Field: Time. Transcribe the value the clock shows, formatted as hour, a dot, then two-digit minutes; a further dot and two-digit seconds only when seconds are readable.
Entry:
6.38.12
